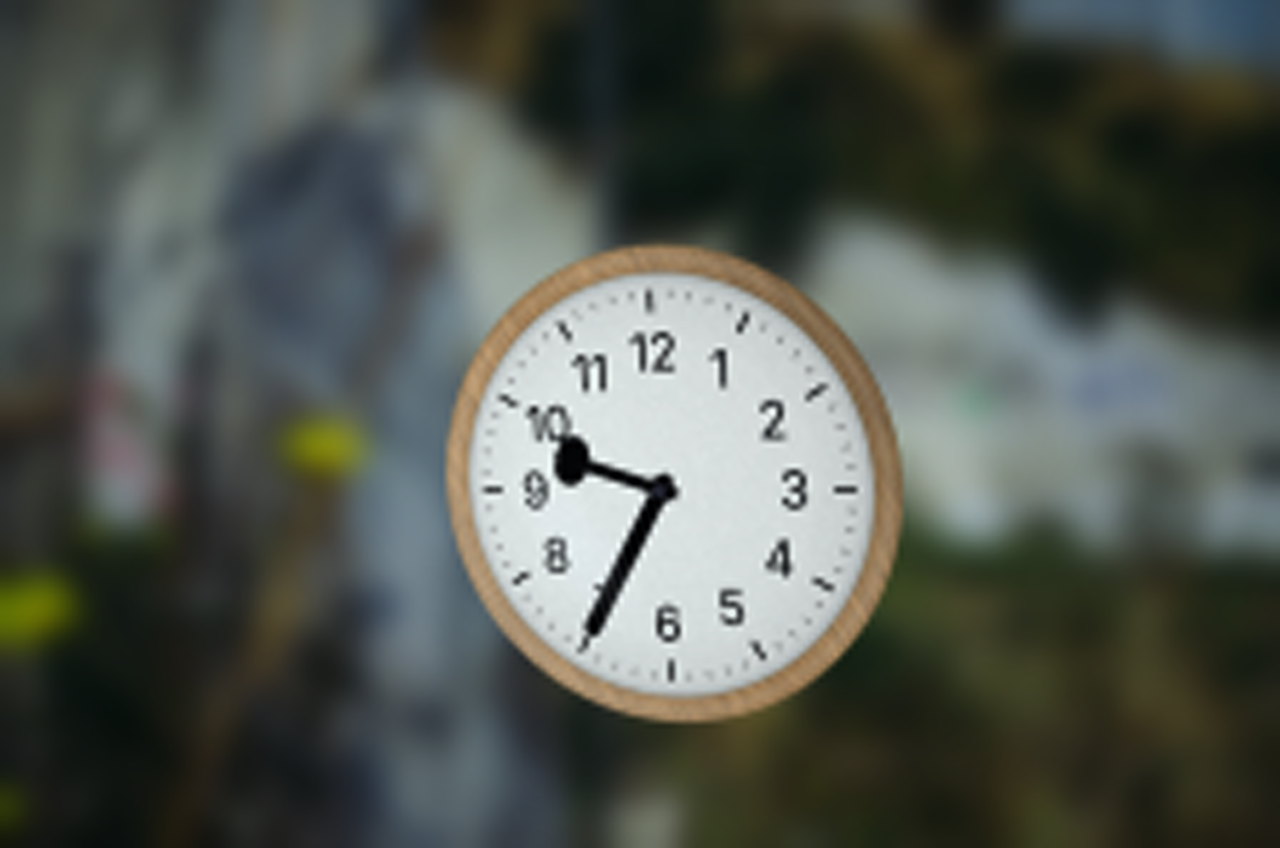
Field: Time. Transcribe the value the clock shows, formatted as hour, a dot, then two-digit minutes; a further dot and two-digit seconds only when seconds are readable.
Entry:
9.35
